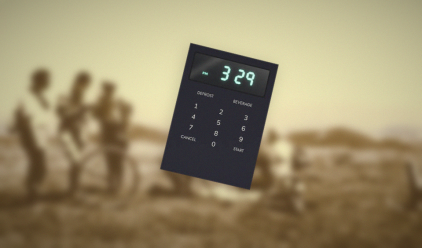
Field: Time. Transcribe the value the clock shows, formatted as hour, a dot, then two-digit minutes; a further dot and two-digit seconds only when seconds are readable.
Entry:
3.29
